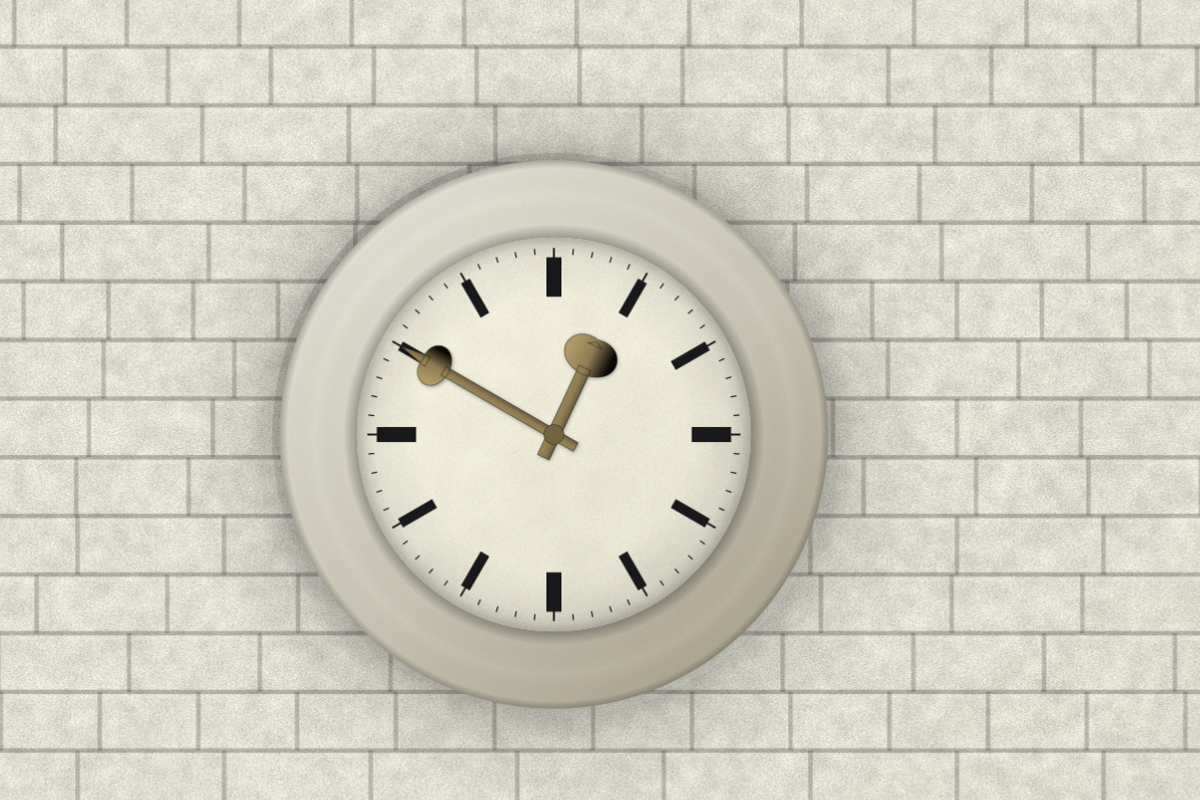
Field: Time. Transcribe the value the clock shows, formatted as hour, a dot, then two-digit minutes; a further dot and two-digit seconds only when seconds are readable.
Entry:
12.50
